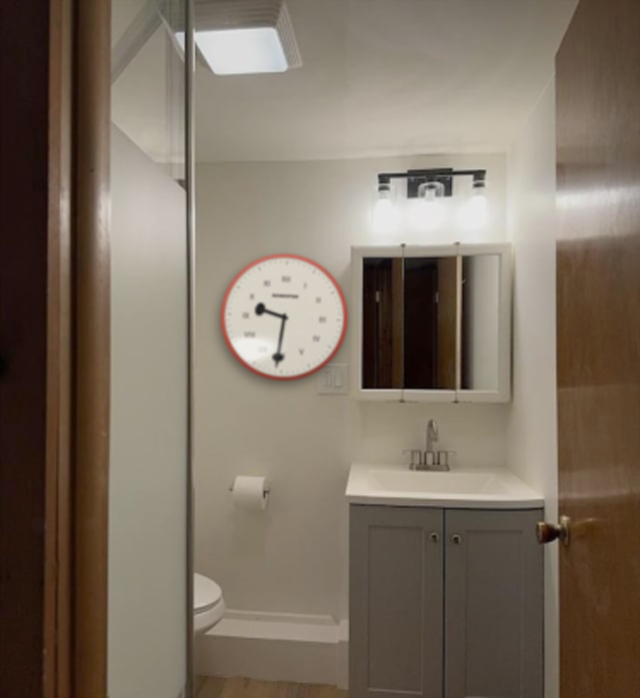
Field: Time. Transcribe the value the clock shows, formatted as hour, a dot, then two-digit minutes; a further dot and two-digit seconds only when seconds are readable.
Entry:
9.31
